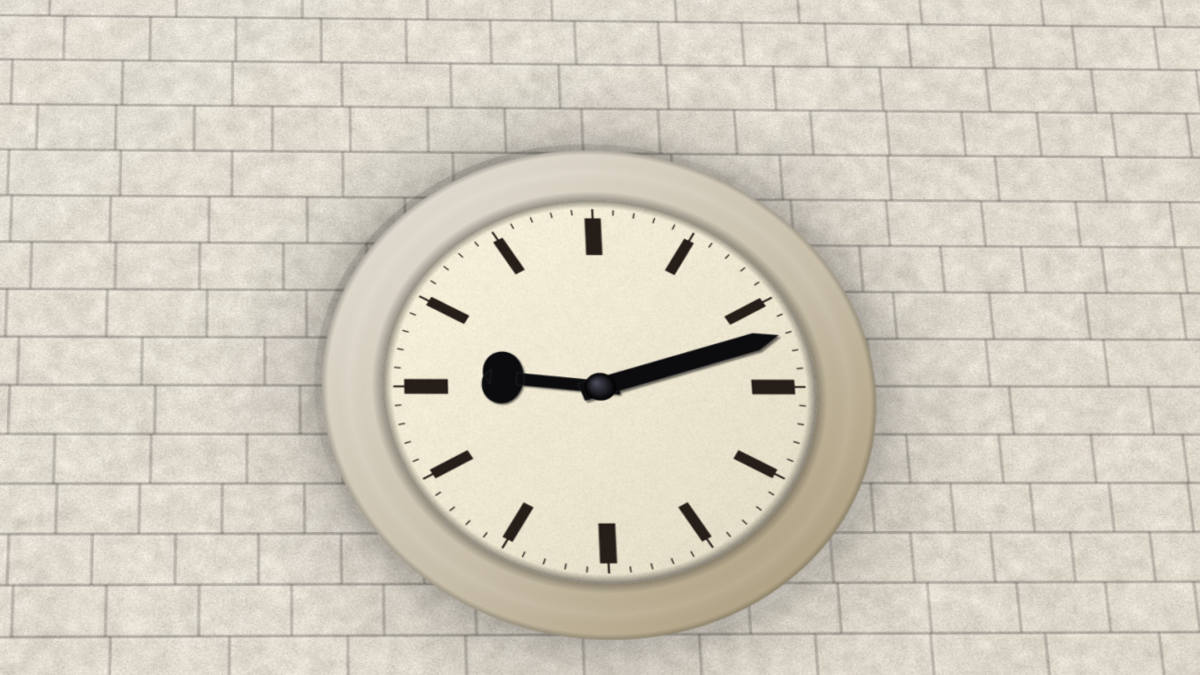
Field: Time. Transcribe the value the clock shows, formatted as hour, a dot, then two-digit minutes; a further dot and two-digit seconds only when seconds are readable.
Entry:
9.12
